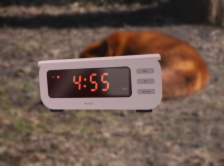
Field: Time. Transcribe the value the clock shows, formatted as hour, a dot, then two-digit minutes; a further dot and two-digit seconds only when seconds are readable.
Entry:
4.55
